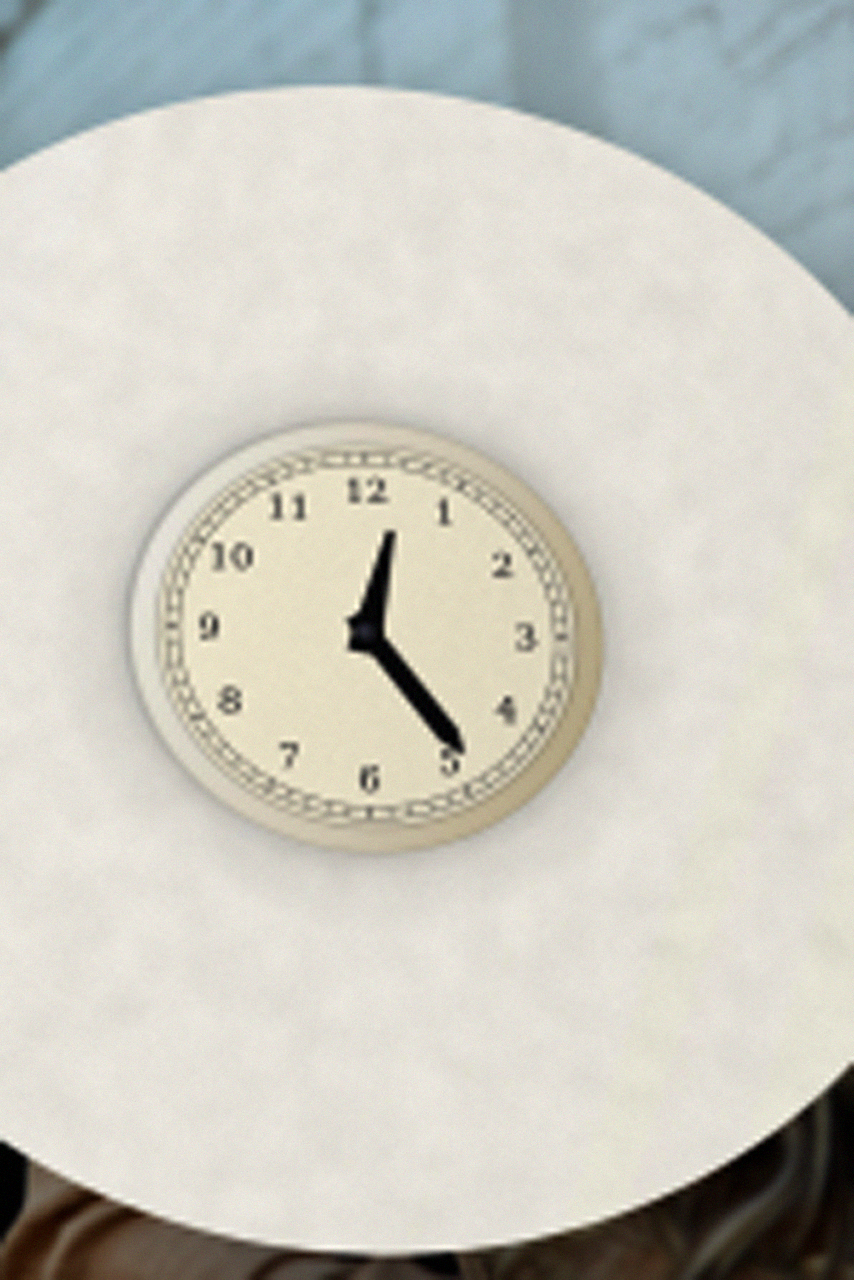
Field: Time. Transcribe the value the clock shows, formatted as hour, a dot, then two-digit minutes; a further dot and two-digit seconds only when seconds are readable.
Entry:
12.24
